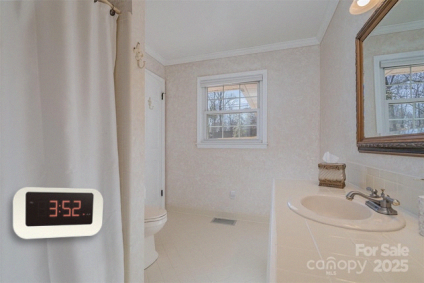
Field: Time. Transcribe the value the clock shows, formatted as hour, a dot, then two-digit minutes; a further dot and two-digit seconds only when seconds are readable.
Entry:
3.52
